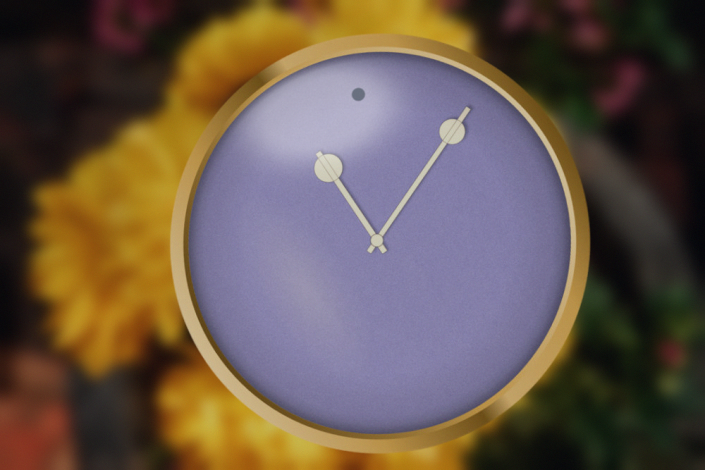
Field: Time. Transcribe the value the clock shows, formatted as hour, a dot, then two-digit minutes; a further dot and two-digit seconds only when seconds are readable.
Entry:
11.07
